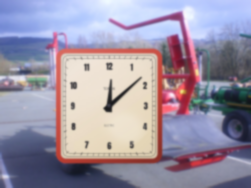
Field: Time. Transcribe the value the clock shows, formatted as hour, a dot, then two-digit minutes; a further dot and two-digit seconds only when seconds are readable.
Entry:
12.08
